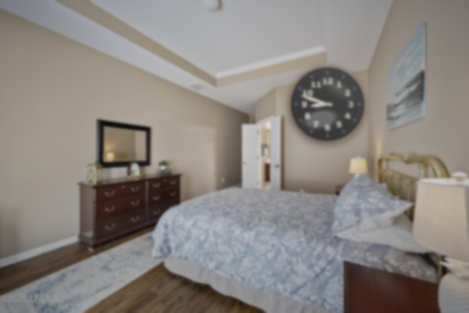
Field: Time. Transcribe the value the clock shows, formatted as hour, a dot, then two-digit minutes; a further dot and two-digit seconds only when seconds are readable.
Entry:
8.48
